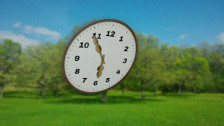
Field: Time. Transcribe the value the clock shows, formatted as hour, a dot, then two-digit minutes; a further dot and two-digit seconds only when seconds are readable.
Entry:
5.54
